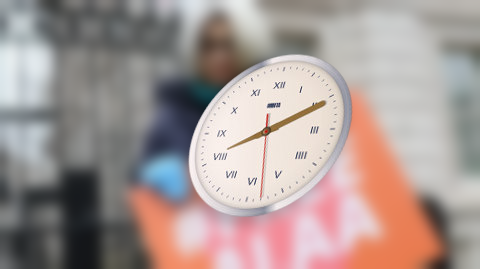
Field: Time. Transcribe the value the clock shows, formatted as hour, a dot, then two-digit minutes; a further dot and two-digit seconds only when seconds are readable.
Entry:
8.10.28
